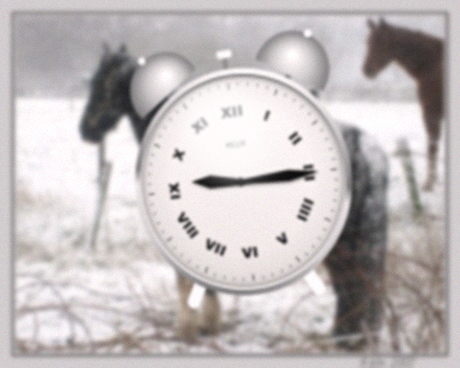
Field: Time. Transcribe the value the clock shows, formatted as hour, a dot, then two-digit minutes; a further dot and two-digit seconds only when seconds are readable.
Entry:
9.15
